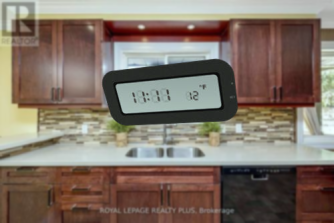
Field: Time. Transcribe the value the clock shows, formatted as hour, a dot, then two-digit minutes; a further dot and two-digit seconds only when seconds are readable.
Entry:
11.11
